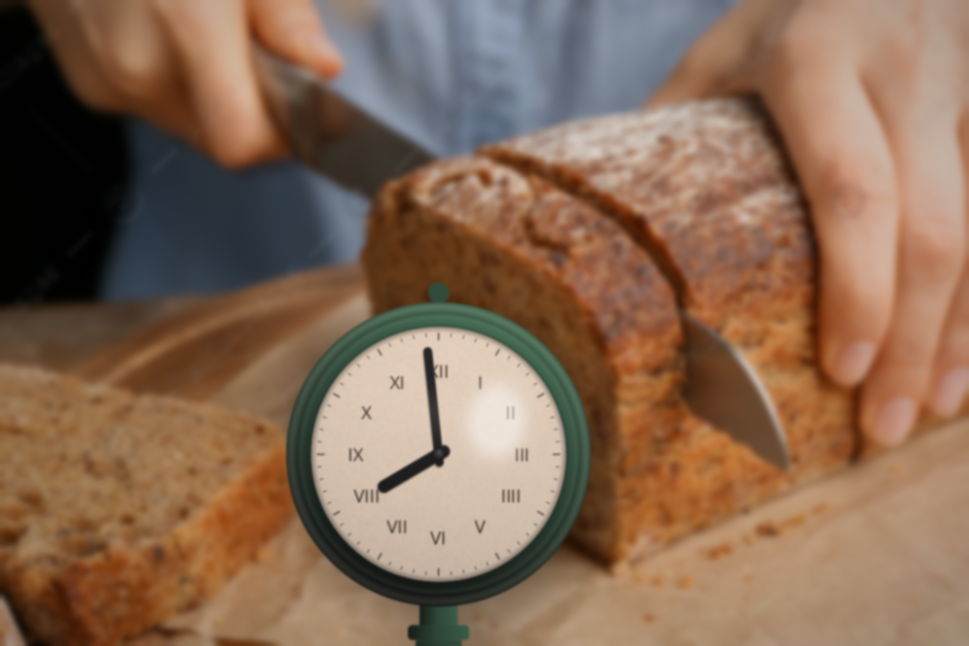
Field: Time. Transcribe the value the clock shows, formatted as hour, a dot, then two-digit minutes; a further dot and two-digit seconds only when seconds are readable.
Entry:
7.59
